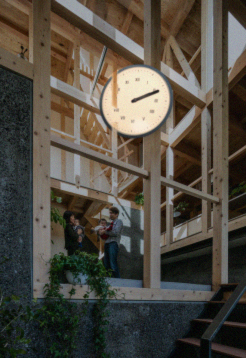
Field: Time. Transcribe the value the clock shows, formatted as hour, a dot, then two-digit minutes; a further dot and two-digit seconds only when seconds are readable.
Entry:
2.11
